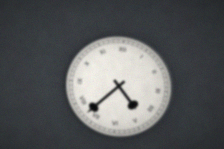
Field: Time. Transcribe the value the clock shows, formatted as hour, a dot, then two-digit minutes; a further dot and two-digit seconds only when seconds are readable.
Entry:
4.37
